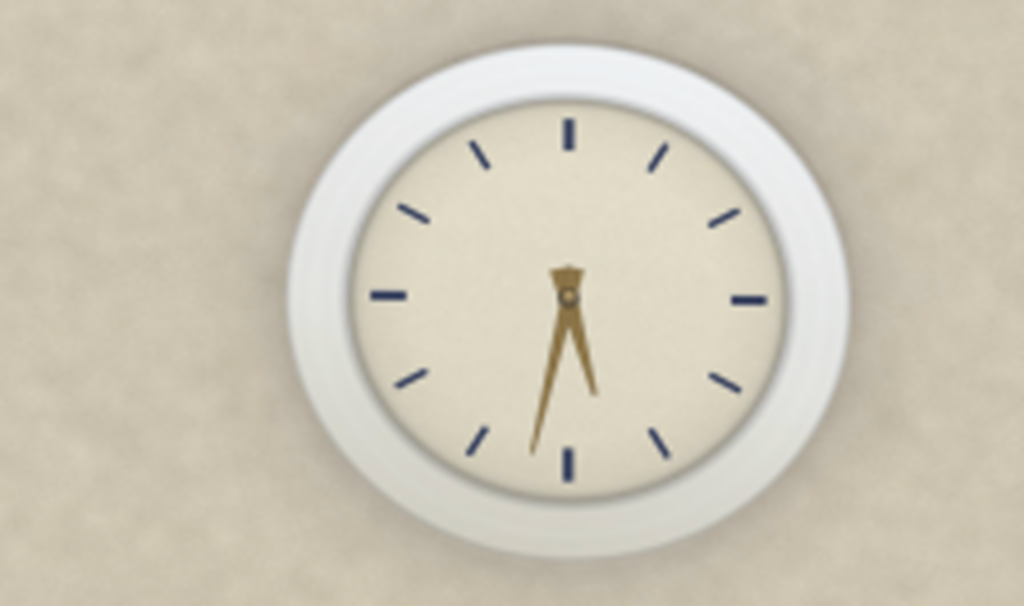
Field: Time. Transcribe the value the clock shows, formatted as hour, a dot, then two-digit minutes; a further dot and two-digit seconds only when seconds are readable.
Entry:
5.32
